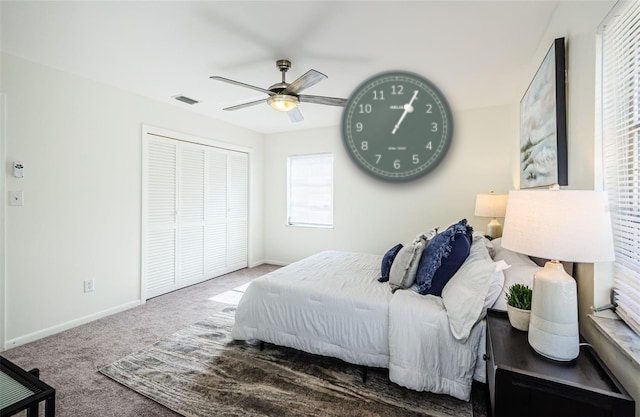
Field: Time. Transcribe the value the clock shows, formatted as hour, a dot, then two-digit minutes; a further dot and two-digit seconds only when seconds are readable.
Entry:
1.05
